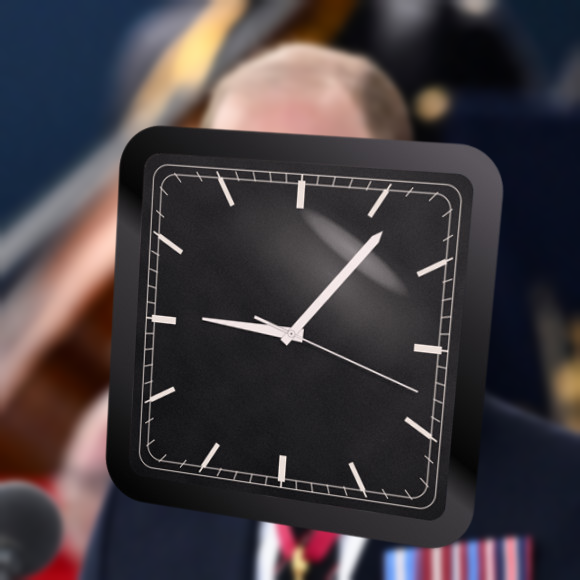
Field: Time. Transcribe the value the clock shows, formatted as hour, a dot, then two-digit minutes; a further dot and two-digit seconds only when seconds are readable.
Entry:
9.06.18
